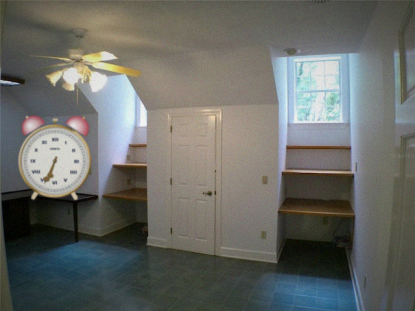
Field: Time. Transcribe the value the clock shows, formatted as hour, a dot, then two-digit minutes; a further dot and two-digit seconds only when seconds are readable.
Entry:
6.34
